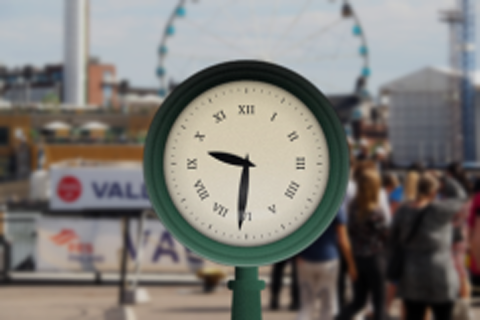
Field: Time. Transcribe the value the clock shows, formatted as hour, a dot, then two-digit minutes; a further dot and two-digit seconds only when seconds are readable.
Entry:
9.31
